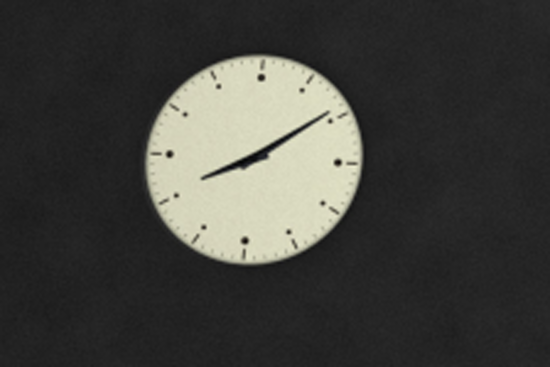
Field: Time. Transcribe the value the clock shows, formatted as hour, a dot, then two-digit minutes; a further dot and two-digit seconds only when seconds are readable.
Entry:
8.09
